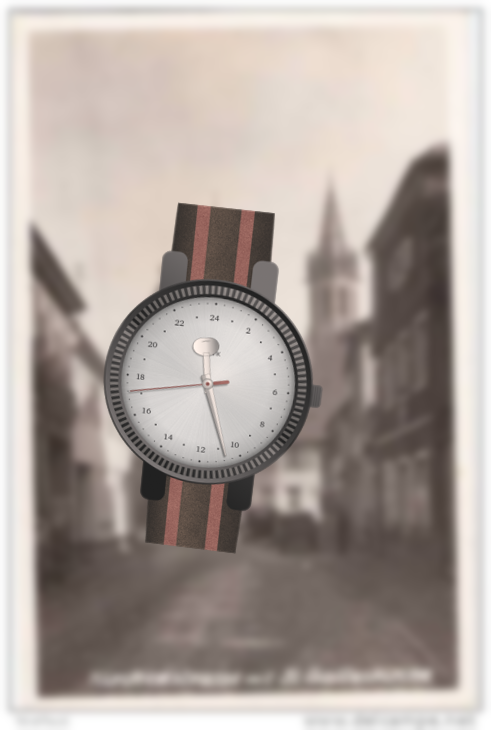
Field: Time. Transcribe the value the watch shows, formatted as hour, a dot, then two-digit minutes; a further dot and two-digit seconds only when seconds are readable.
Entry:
23.26.43
